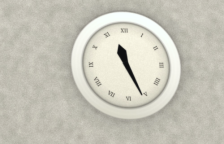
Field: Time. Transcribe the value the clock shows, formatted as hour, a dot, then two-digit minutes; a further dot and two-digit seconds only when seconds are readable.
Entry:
11.26
